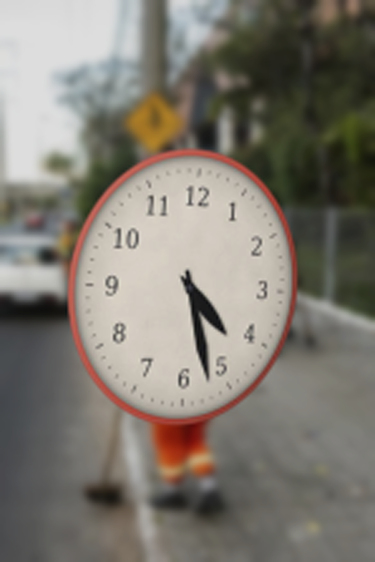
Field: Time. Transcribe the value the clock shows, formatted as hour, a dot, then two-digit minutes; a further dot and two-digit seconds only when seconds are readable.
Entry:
4.27
